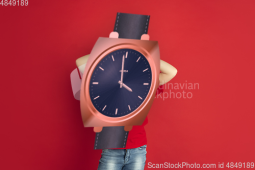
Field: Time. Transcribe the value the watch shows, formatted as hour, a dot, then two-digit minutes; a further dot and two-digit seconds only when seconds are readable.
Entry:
3.59
